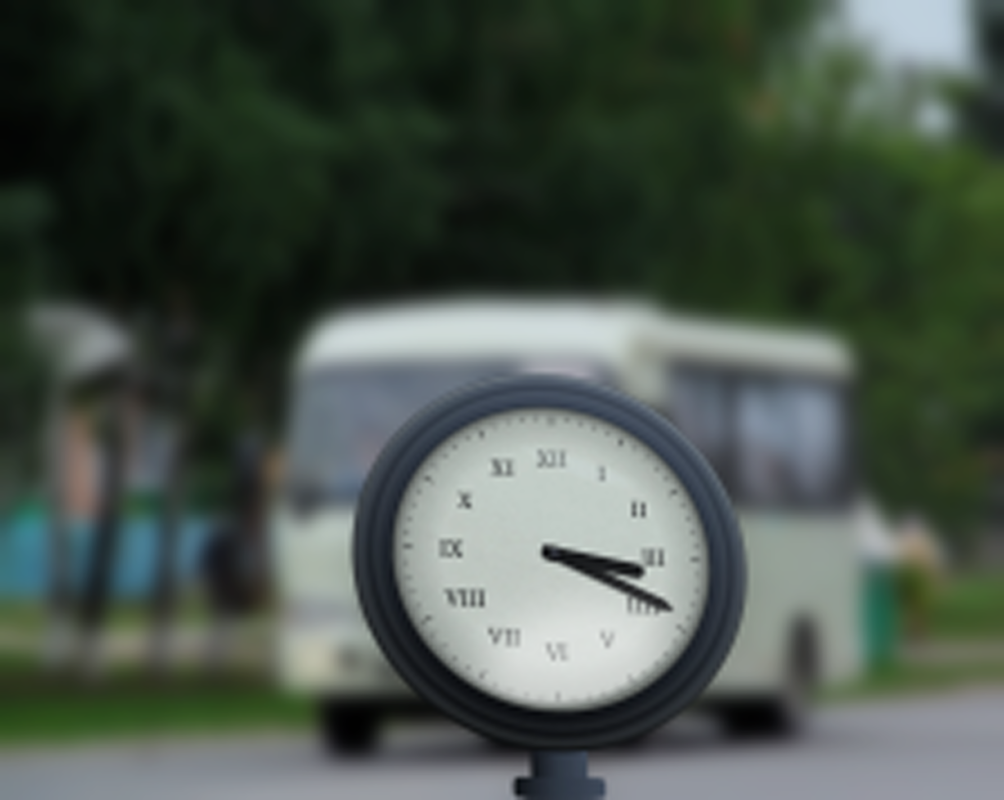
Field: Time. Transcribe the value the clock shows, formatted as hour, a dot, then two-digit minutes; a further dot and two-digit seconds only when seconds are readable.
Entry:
3.19
